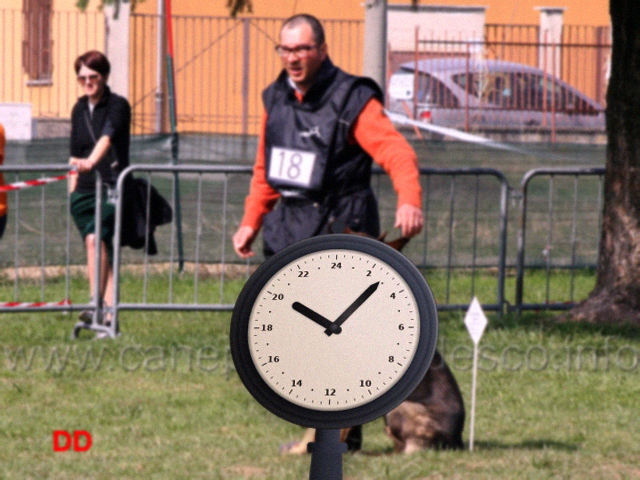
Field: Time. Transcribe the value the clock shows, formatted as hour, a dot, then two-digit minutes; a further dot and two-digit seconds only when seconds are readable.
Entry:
20.07
